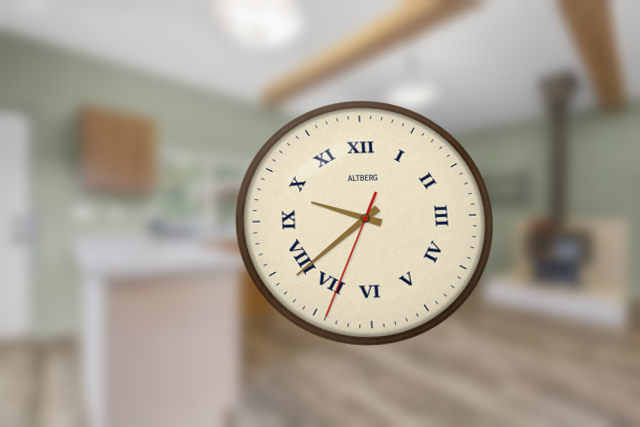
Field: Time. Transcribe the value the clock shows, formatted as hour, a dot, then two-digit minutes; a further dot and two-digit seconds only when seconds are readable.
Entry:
9.38.34
